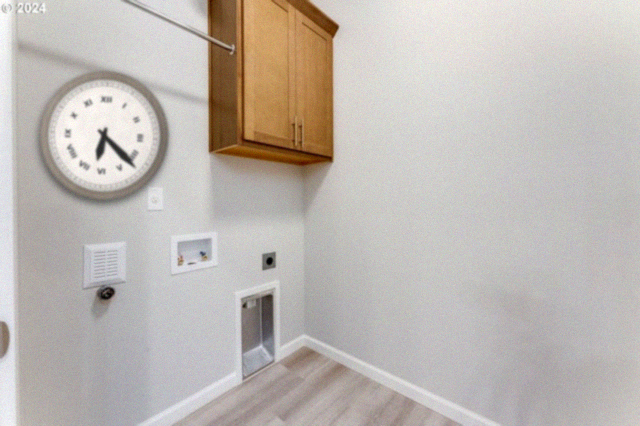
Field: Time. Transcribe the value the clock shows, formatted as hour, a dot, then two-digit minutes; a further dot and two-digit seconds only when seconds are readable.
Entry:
6.22
